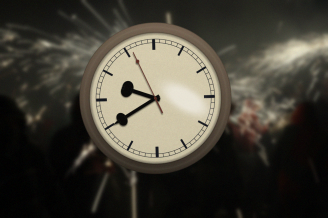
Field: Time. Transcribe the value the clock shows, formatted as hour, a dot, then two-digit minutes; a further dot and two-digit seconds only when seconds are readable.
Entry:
9.39.56
